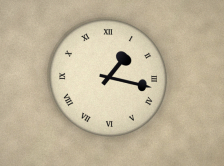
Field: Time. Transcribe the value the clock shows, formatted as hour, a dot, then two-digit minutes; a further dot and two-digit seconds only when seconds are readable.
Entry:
1.17
